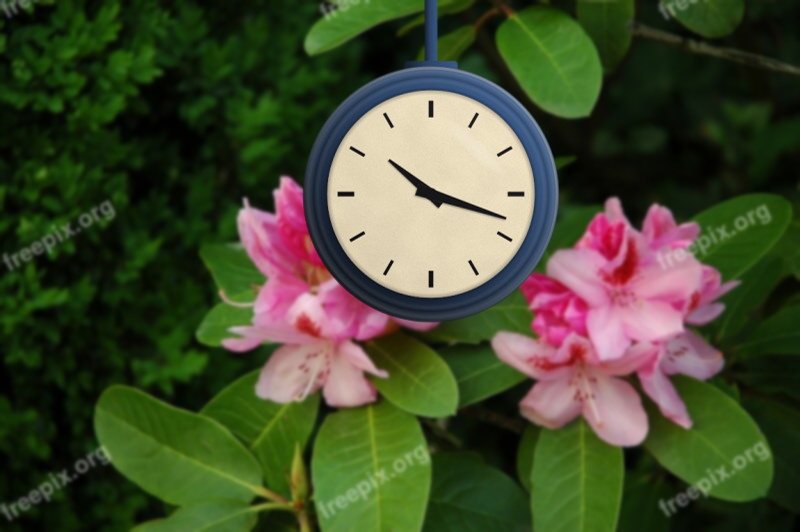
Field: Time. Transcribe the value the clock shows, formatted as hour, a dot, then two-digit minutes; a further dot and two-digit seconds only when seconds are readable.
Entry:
10.18
